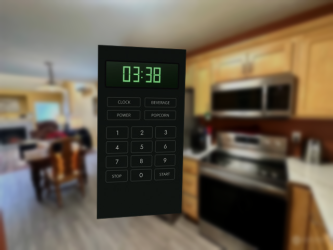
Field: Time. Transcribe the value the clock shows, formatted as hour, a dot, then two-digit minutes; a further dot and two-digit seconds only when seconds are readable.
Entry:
3.38
